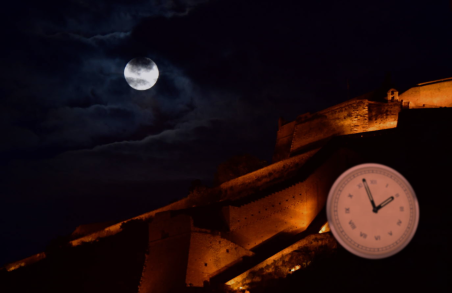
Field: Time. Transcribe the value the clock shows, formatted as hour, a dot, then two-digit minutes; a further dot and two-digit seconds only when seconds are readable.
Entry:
1.57
